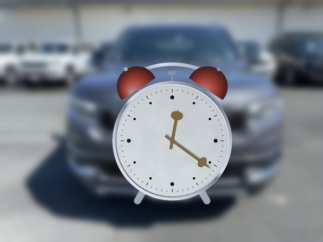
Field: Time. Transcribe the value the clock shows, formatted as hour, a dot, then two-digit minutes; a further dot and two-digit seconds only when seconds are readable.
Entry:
12.21
